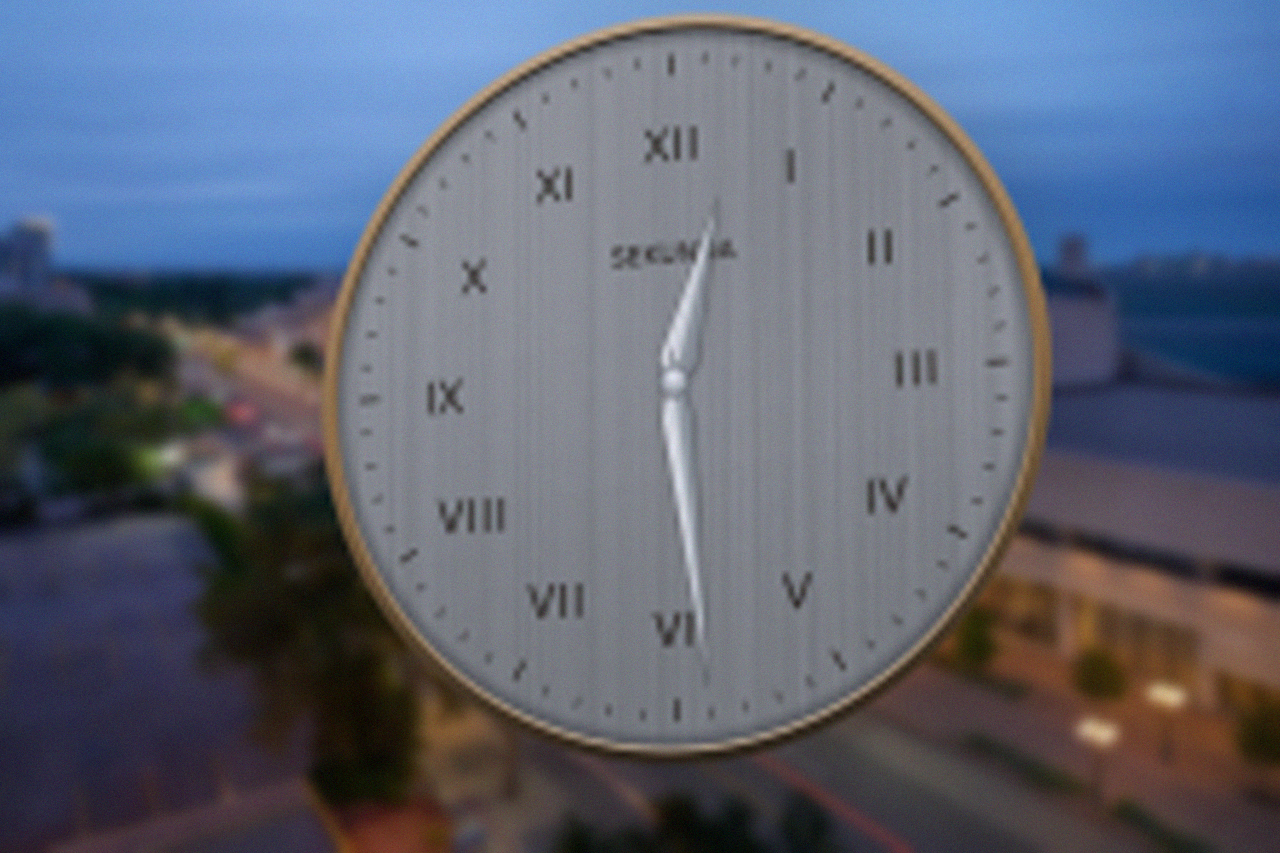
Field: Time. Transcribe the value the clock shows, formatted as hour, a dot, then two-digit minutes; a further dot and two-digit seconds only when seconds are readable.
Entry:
12.29
